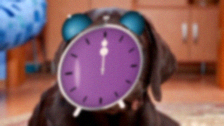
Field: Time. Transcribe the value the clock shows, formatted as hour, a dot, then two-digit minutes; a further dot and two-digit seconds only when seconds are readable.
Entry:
12.00
